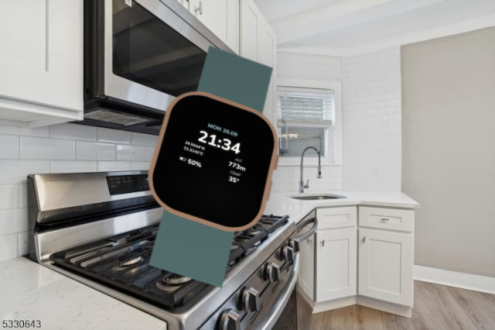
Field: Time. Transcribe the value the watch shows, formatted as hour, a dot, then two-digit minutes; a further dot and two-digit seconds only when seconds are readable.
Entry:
21.34
